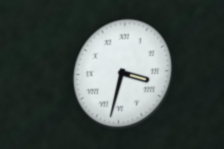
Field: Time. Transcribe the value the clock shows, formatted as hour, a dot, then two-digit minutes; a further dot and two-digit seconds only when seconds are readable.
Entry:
3.32
